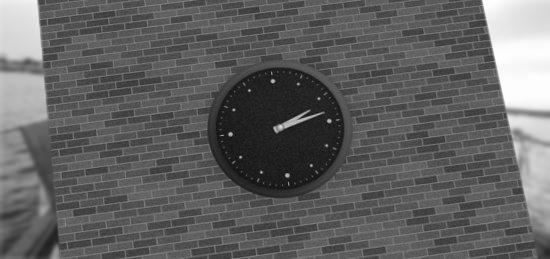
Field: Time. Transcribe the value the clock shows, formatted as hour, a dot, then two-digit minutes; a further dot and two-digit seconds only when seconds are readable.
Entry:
2.13
